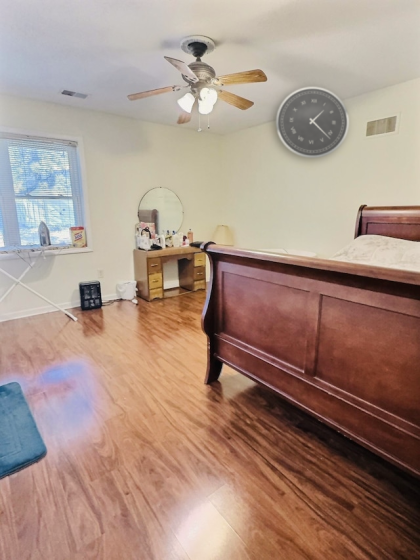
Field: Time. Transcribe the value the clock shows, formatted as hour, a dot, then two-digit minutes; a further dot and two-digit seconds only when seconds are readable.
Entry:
1.22
